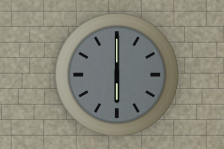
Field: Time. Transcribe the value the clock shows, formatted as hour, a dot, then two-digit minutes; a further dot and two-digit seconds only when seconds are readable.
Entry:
6.00
